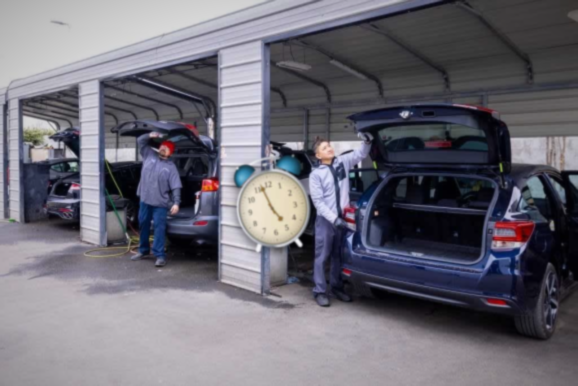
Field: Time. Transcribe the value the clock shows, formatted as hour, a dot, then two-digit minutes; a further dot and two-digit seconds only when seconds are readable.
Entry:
4.57
